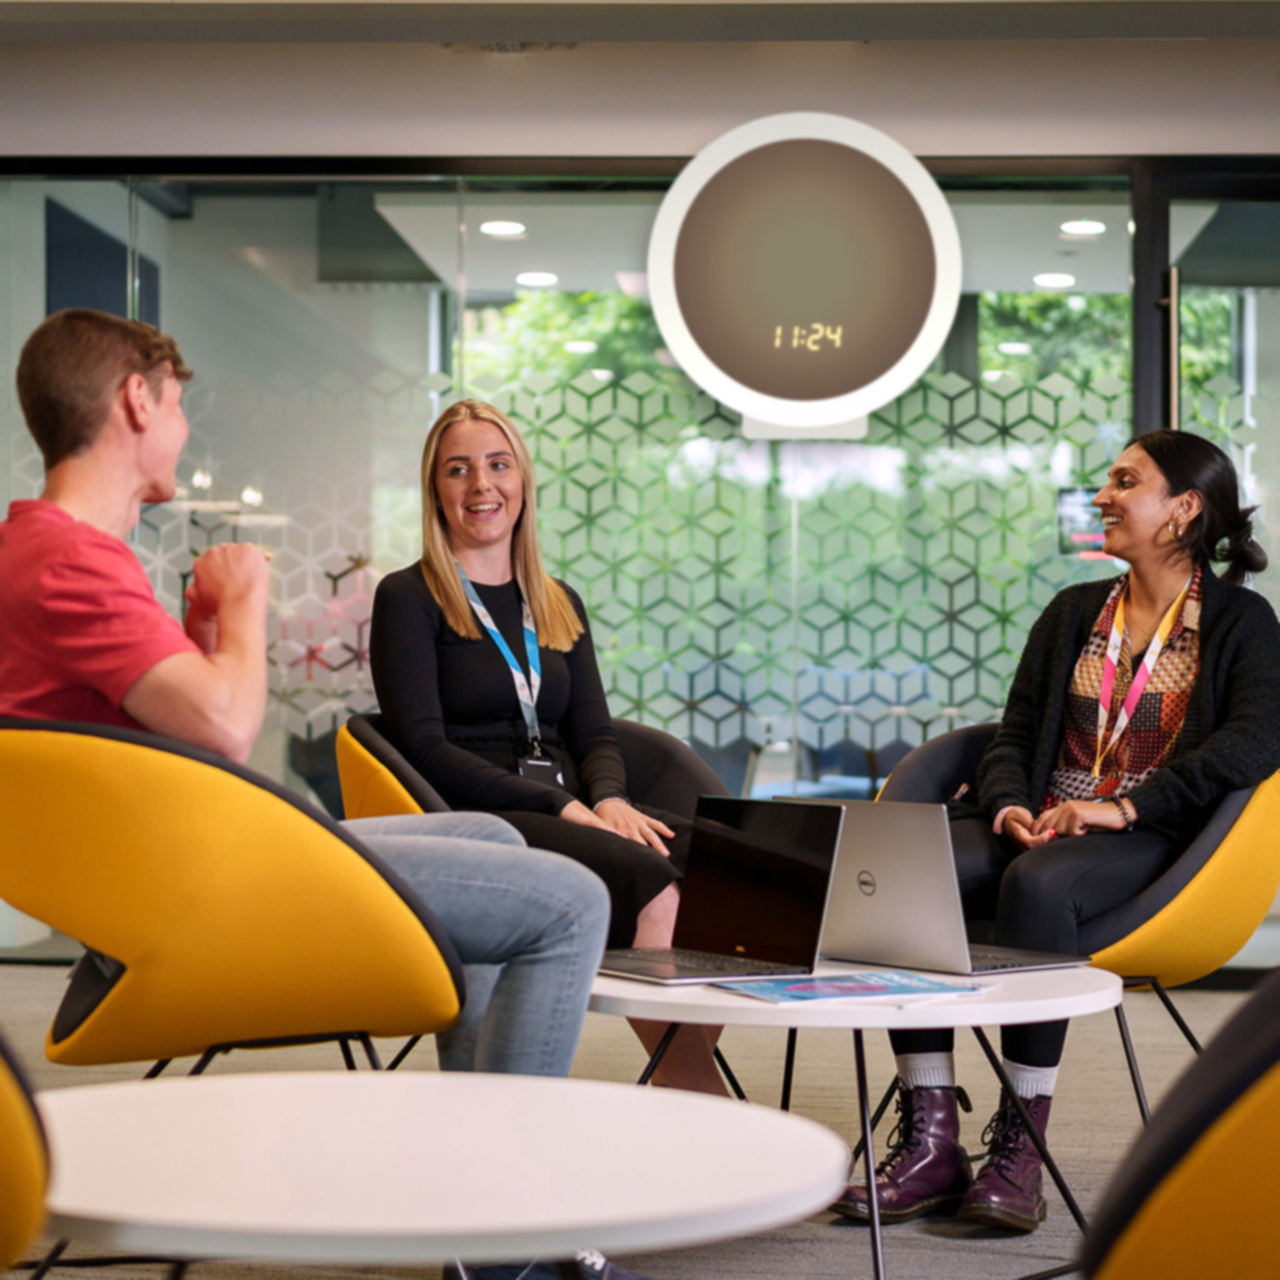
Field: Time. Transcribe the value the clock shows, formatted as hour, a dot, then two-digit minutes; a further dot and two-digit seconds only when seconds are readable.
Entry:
11.24
